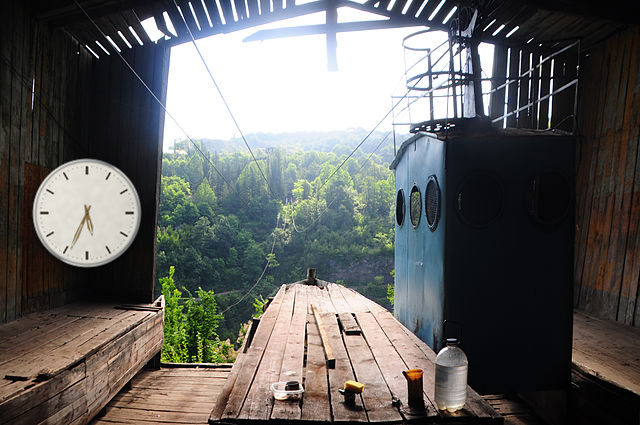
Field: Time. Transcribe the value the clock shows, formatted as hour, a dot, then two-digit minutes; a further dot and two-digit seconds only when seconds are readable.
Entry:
5.34
